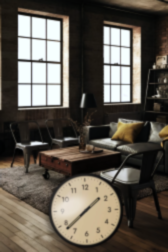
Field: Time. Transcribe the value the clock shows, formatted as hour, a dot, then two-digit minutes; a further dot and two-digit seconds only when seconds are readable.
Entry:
1.38
